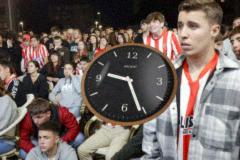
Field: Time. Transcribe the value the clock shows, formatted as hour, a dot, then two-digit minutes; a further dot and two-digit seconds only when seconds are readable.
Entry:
9.26
